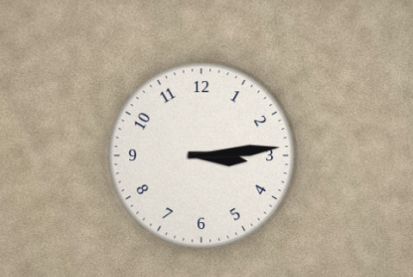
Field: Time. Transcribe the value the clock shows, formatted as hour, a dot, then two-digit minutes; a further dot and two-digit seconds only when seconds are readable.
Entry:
3.14
